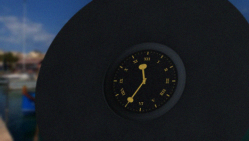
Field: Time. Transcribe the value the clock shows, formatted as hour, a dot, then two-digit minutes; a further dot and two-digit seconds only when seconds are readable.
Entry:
11.35
